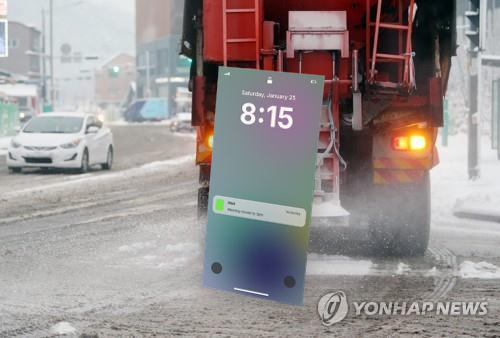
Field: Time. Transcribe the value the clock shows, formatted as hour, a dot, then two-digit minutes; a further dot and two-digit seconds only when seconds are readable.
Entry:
8.15
